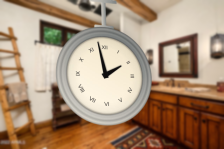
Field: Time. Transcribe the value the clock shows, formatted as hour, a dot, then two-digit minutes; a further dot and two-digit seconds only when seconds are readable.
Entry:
1.58
